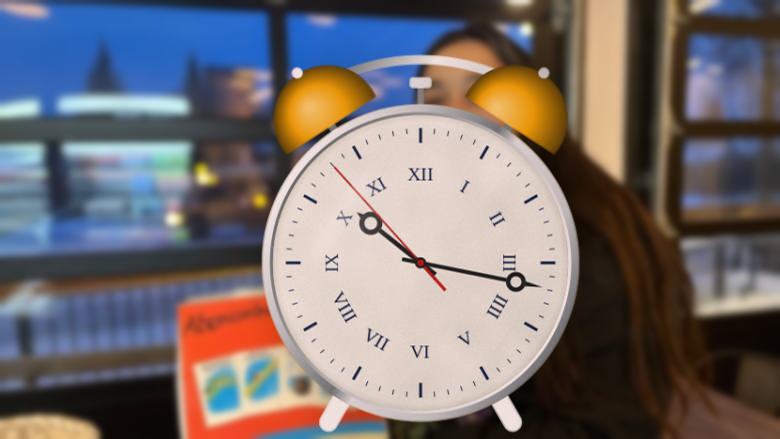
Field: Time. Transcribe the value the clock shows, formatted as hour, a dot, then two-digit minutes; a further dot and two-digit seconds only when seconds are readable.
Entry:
10.16.53
